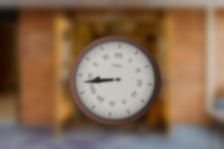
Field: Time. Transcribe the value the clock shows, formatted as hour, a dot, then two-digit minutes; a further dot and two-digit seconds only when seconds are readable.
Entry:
8.43
